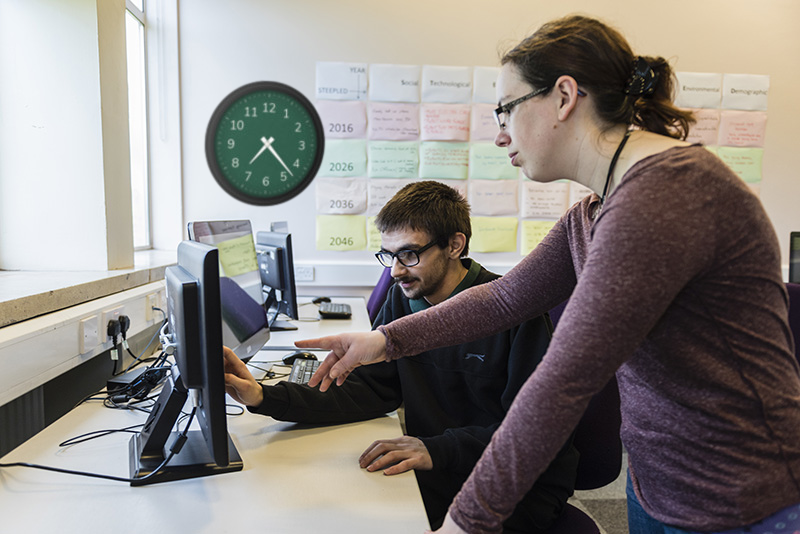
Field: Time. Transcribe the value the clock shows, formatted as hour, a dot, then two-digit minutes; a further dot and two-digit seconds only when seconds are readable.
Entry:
7.23
